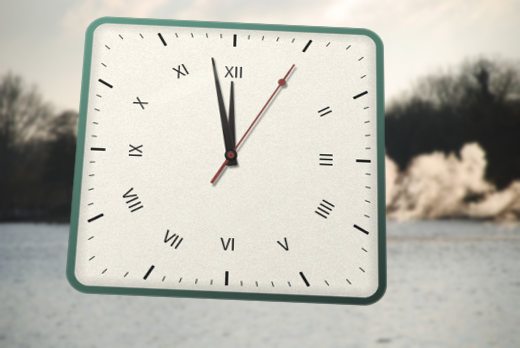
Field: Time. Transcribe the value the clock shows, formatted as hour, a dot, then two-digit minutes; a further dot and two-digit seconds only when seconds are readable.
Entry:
11.58.05
